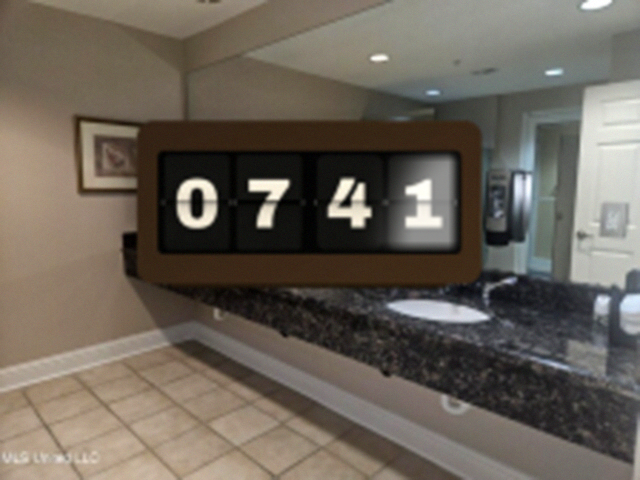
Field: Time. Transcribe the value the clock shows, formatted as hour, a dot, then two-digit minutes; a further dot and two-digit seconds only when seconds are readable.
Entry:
7.41
